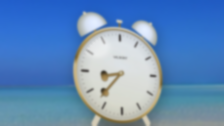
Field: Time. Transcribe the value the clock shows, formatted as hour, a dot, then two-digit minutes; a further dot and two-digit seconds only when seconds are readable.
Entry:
8.37
